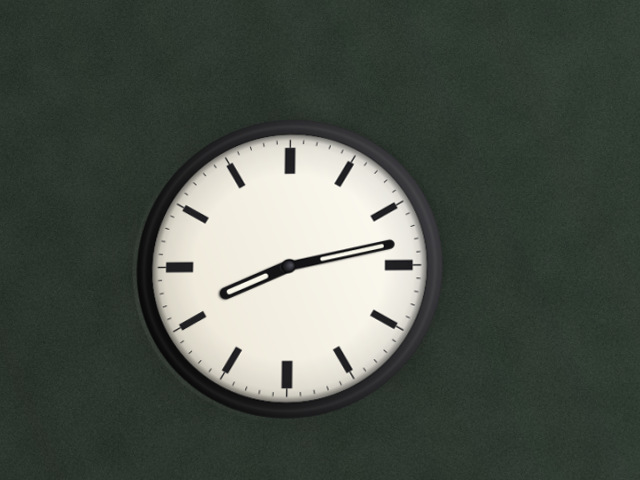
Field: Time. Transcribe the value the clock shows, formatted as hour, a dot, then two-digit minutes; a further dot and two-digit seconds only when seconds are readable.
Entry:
8.13
